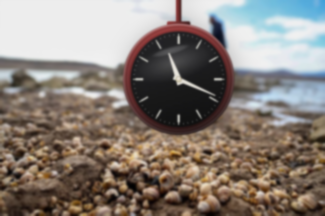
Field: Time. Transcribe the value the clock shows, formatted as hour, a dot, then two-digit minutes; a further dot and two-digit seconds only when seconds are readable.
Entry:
11.19
